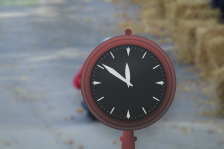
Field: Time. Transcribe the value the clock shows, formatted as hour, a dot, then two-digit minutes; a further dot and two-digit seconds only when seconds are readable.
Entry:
11.51
